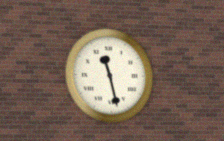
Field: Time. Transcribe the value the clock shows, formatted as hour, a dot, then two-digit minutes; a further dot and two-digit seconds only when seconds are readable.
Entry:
11.28
